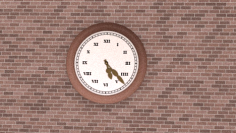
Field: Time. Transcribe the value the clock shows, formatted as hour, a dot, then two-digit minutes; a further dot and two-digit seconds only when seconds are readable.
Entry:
5.23
